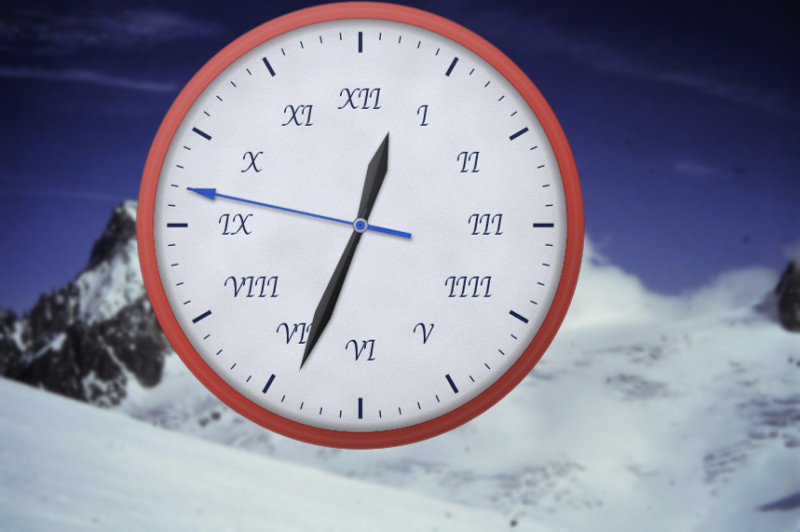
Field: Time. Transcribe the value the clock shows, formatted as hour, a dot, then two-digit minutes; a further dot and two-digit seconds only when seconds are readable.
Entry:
12.33.47
